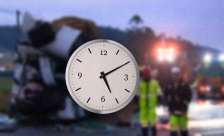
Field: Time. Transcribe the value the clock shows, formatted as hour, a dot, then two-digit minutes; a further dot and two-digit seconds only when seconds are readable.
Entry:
5.10
